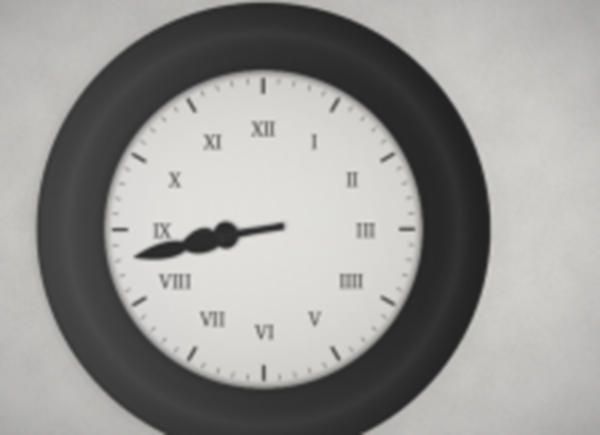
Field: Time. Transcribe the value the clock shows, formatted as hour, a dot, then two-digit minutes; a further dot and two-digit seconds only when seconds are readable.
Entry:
8.43
